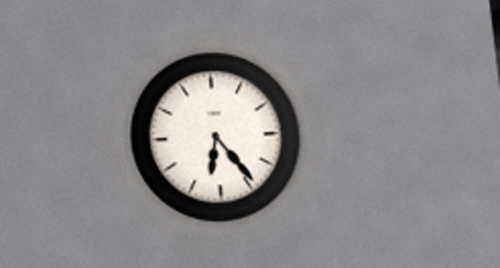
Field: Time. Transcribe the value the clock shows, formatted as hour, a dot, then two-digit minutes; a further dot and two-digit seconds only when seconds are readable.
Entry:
6.24
